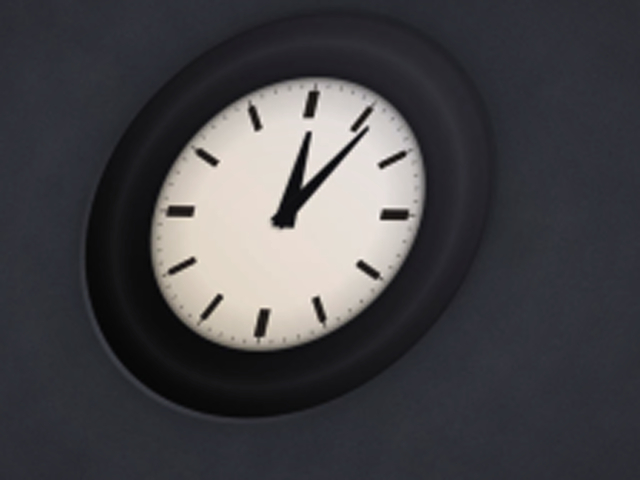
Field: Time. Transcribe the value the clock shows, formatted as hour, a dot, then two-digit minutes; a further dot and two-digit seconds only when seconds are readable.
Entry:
12.06
